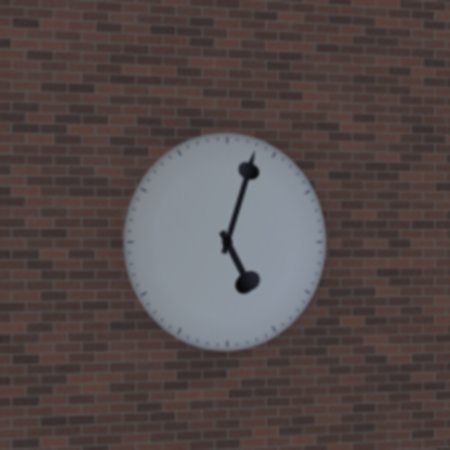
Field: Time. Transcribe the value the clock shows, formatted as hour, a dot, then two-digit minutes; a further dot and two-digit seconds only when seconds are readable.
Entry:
5.03
